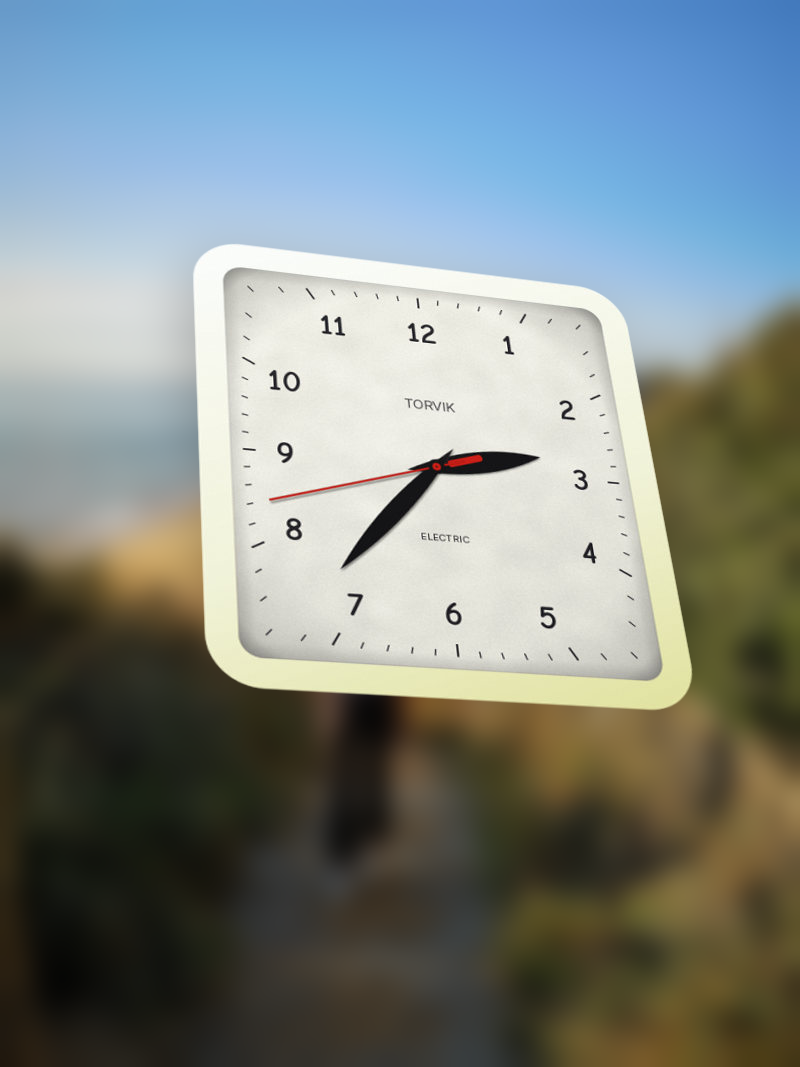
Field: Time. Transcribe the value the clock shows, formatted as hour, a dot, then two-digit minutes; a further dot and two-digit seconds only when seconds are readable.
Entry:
2.36.42
